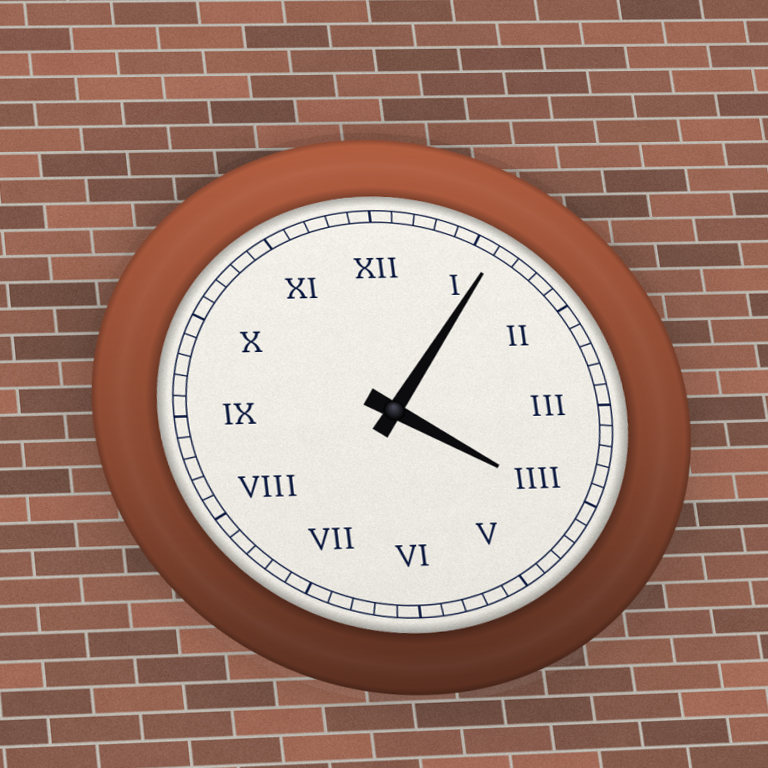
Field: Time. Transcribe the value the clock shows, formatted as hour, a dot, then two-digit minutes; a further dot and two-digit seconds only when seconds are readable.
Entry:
4.06
